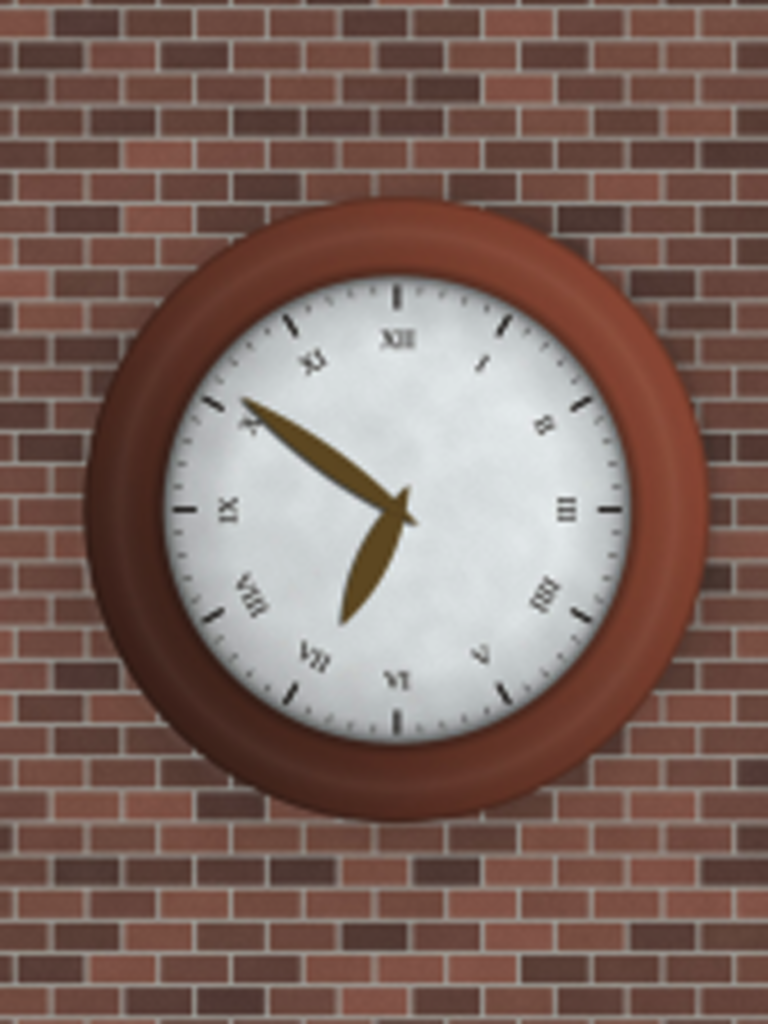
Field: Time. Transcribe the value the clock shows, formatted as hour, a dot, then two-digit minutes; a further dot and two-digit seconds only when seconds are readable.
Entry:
6.51
